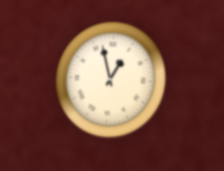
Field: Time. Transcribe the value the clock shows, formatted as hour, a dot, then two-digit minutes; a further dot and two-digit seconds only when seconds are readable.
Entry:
12.57
